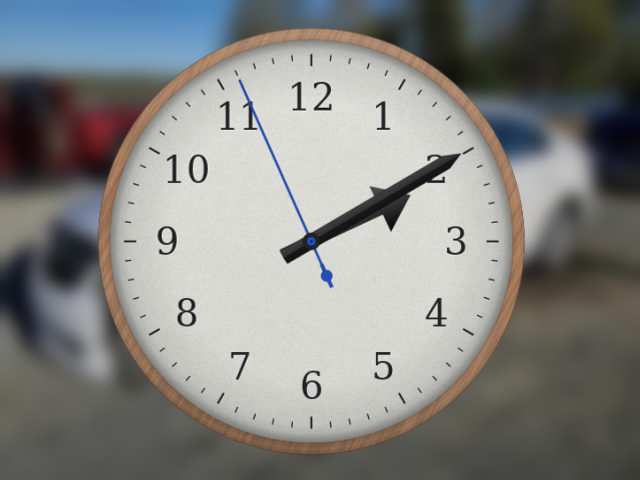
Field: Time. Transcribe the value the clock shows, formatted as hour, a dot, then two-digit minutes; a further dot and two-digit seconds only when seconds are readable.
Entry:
2.09.56
